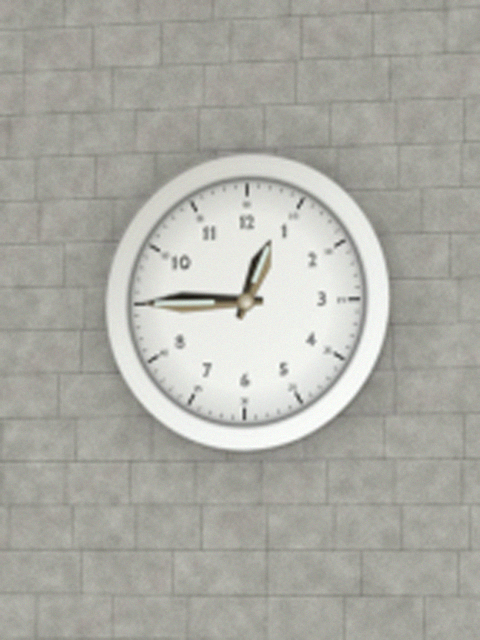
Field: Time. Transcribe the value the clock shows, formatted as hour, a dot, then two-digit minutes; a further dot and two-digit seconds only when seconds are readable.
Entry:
12.45
